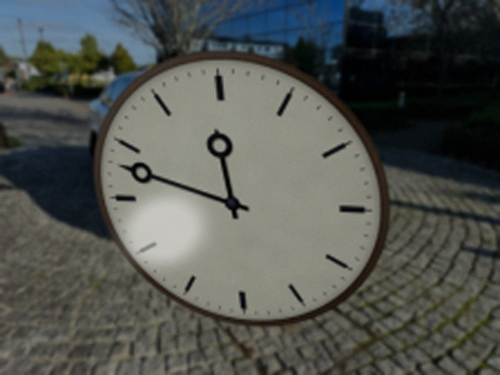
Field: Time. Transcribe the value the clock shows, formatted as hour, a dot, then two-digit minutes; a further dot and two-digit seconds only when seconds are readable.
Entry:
11.48
